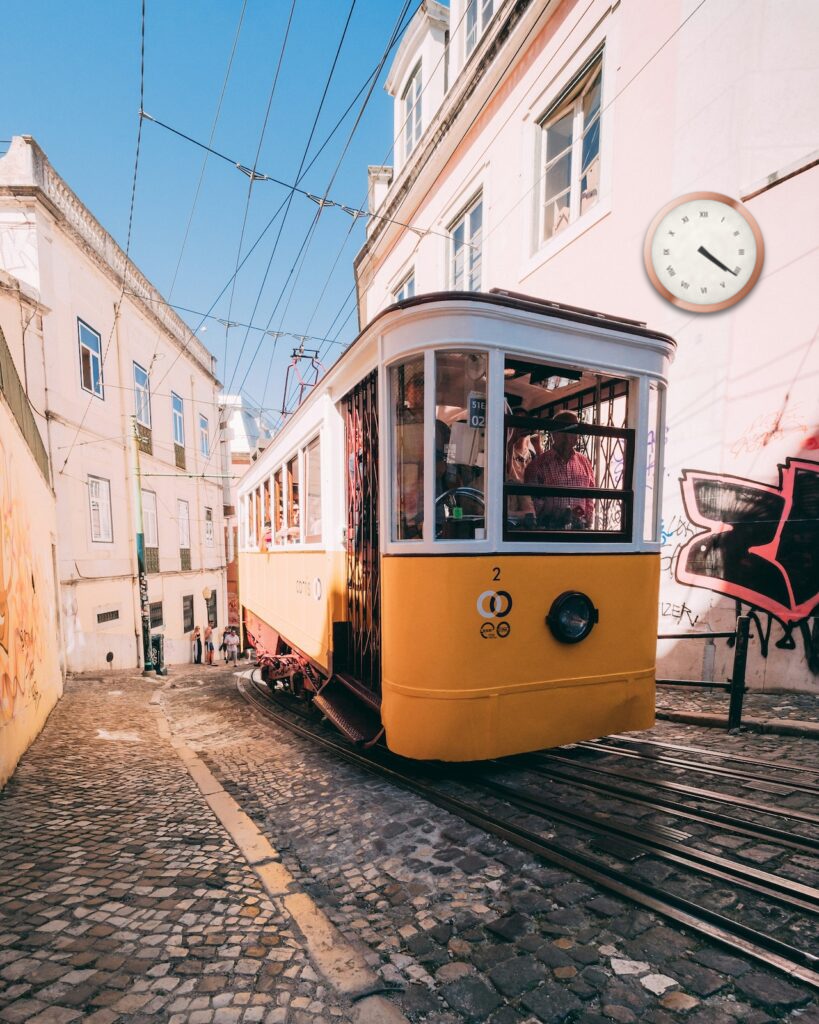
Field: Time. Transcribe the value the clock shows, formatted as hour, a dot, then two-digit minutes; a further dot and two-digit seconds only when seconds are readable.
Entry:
4.21
